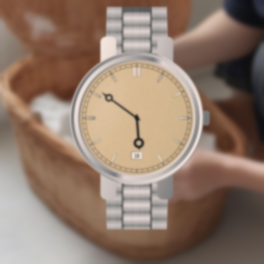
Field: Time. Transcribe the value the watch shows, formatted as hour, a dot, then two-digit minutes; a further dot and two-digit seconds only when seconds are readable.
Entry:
5.51
